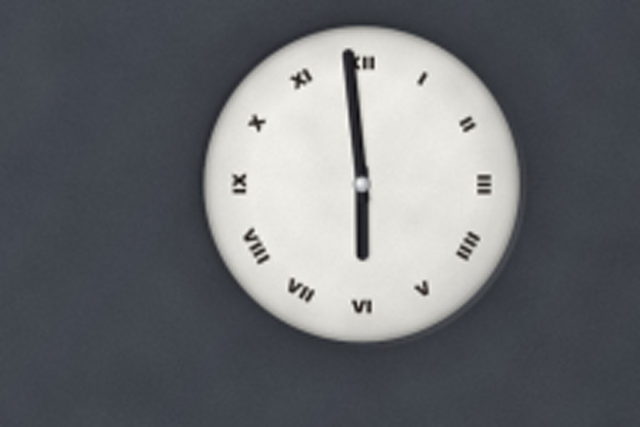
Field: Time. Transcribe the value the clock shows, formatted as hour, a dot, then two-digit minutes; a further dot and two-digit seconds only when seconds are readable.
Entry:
5.59
